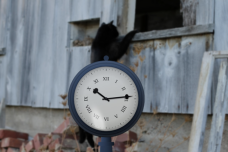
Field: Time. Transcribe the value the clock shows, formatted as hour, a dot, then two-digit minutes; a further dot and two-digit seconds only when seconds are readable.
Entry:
10.14
